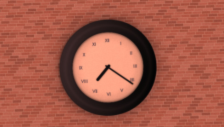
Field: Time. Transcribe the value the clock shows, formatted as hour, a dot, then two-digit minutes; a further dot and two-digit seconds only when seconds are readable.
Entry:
7.21
